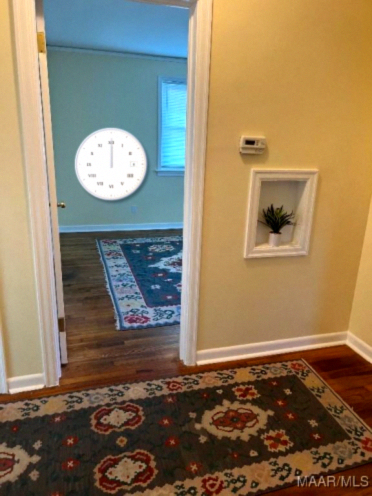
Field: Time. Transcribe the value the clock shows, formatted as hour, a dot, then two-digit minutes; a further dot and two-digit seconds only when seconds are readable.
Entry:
12.00
